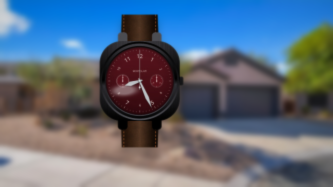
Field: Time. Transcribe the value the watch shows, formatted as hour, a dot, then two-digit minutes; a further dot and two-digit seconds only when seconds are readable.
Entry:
8.26
